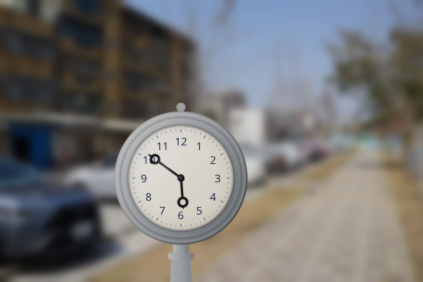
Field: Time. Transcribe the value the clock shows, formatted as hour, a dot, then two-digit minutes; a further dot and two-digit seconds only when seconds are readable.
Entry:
5.51
